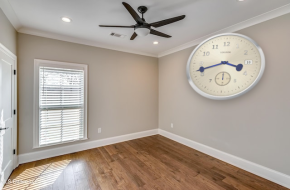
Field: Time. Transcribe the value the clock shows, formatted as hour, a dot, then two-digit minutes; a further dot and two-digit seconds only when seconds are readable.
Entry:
3.42
